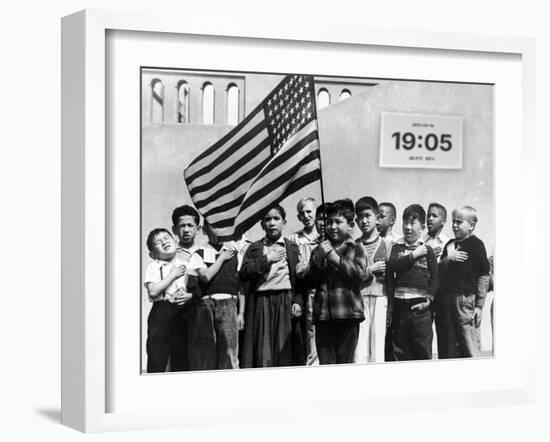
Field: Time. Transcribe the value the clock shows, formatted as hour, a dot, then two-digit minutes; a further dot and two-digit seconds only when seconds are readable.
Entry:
19.05
